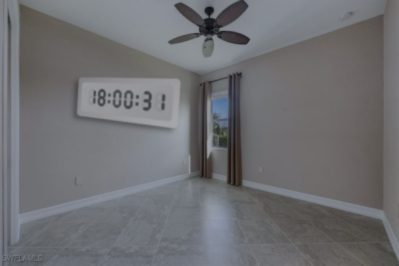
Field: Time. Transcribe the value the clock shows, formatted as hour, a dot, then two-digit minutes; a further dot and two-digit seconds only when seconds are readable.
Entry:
18.00.31
